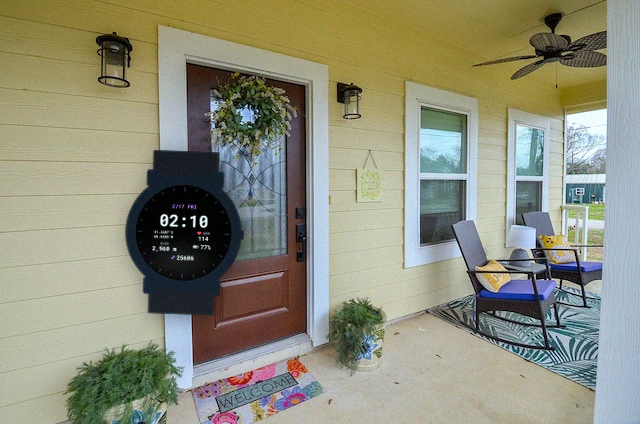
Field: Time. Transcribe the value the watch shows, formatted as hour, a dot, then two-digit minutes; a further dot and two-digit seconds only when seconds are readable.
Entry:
2.10
